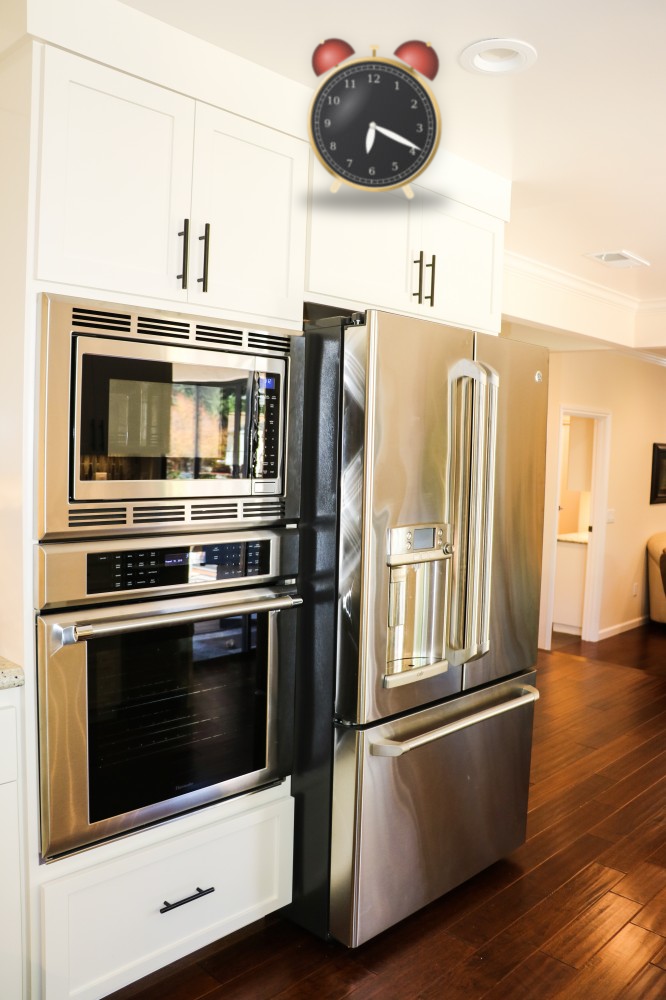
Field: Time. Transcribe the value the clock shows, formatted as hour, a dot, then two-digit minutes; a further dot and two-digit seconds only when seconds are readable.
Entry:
6.19
